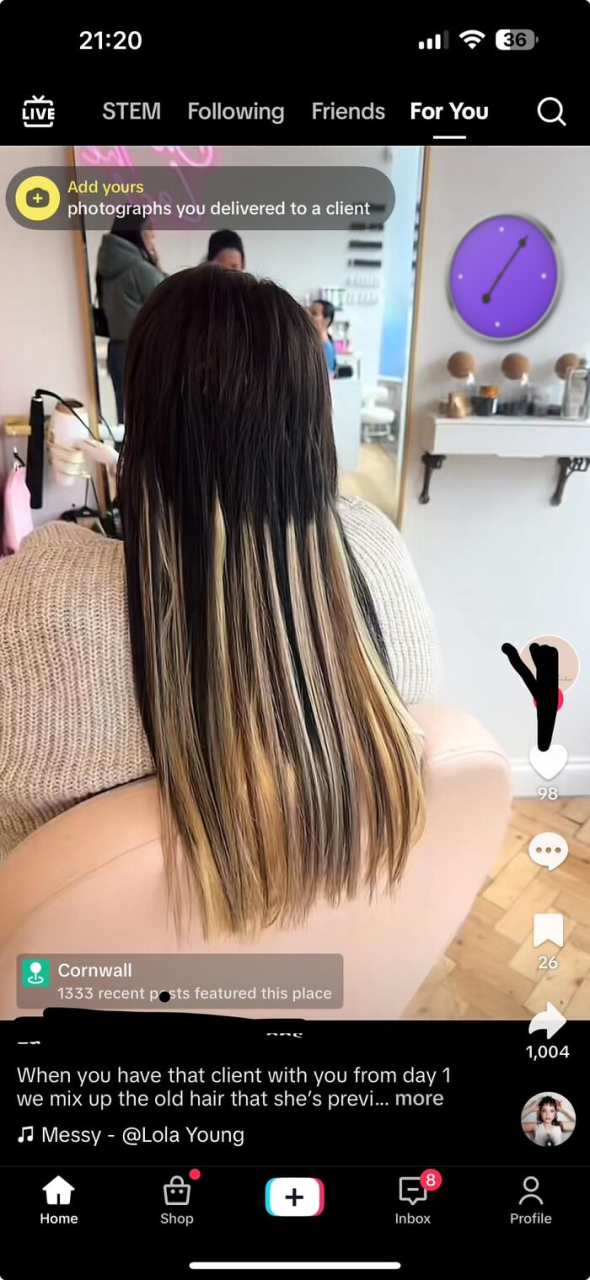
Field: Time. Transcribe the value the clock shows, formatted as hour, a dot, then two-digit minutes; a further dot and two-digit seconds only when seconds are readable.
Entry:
7.06
